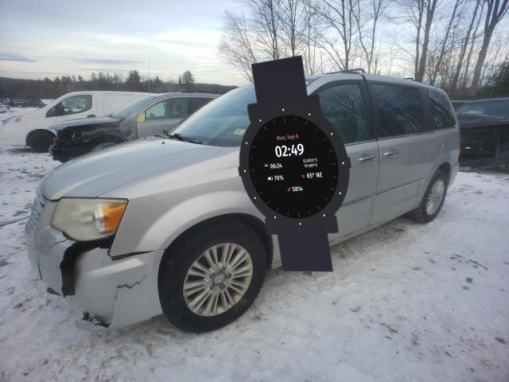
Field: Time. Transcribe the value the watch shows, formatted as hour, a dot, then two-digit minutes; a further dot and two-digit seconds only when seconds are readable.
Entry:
2.49
